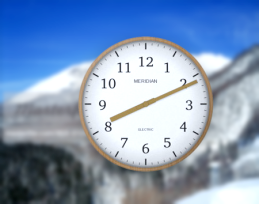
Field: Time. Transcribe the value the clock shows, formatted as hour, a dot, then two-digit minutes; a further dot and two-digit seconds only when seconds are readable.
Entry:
8.11
